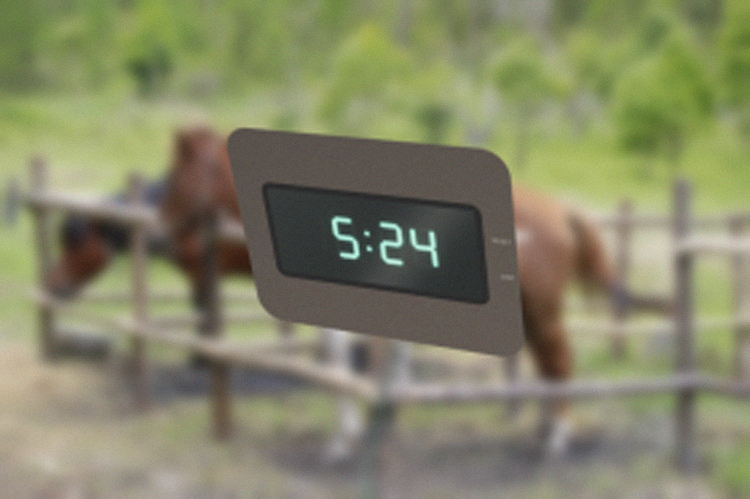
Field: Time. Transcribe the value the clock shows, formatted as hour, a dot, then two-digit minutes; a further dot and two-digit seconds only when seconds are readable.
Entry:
5.24
